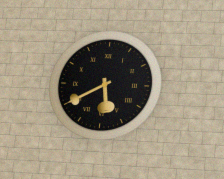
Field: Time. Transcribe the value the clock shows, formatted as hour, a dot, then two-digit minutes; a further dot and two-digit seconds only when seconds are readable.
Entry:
5.40
